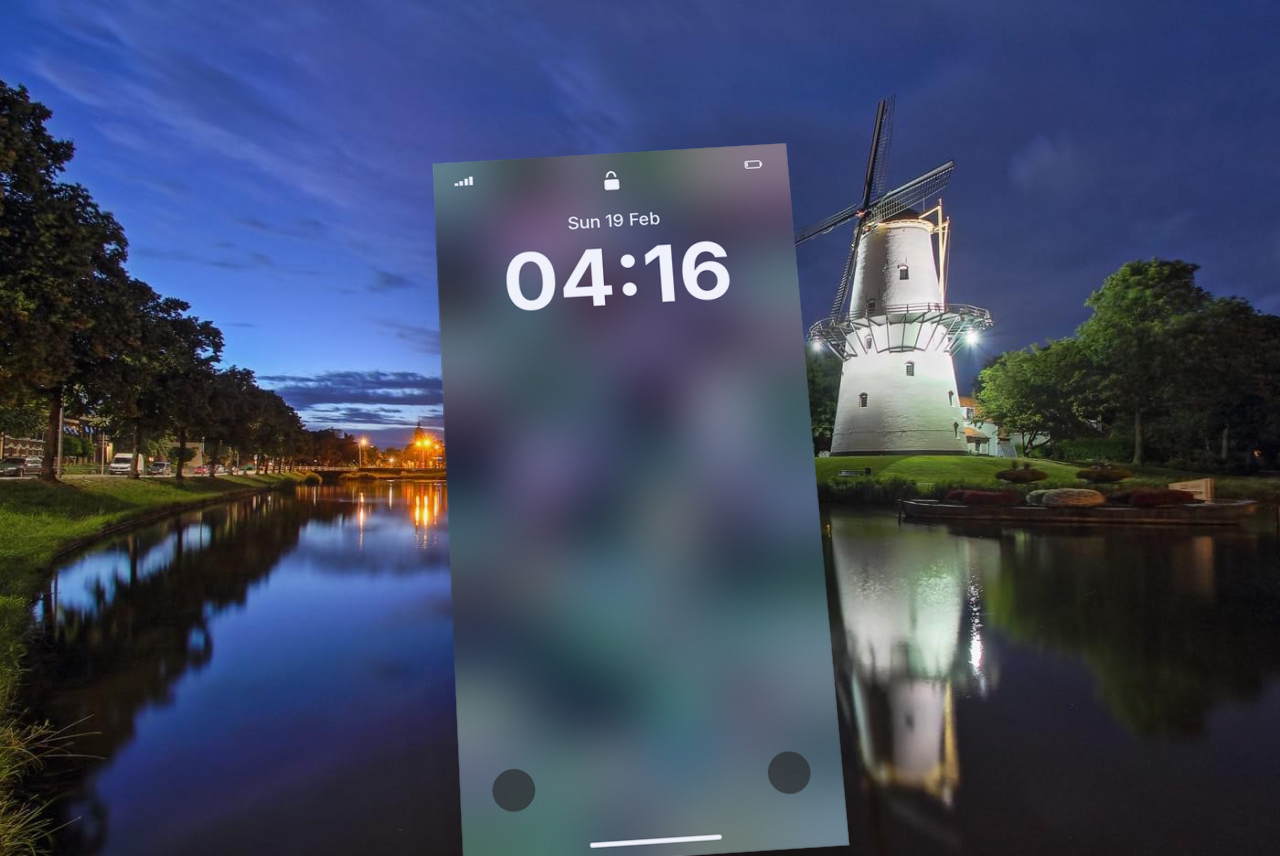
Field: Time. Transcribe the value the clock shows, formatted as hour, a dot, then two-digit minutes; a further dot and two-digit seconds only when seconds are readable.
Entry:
4.16
